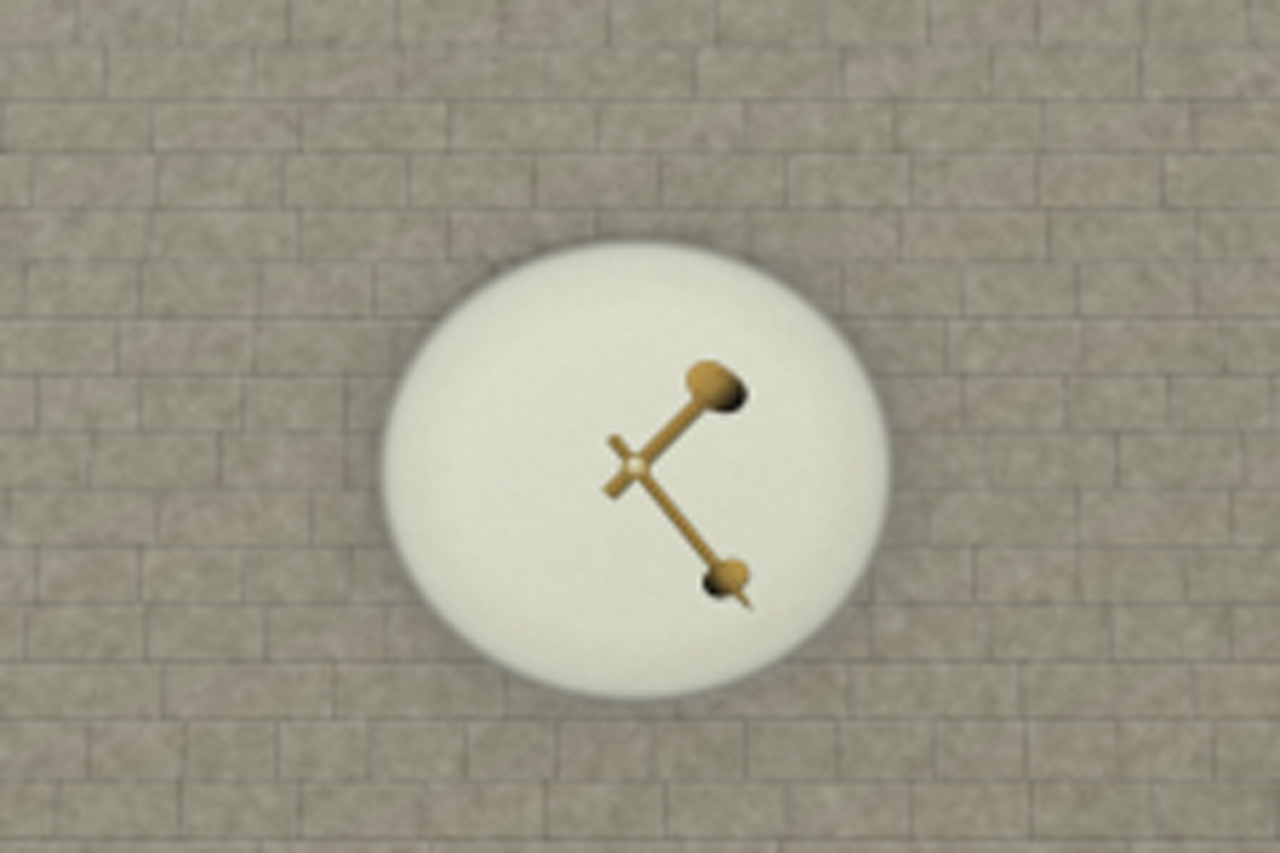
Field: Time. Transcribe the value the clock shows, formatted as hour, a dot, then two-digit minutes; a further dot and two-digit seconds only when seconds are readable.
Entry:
1.24
